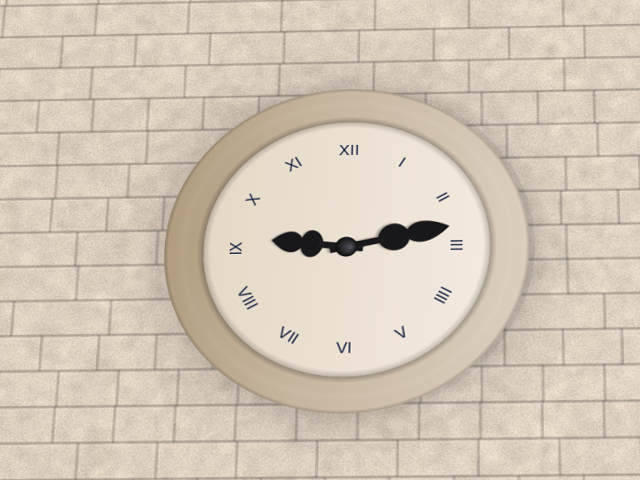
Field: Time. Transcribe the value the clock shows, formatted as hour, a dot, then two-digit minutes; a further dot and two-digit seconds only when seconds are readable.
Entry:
9.13
